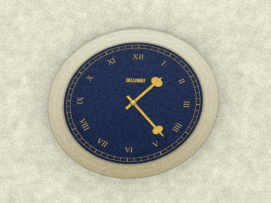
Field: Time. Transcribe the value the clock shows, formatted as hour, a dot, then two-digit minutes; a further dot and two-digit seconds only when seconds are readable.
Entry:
1.23
